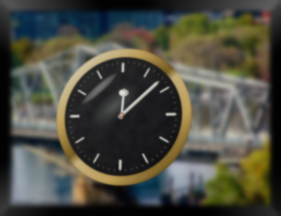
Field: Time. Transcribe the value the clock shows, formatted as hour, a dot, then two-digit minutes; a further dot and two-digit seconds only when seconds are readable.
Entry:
12.08
